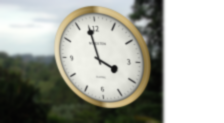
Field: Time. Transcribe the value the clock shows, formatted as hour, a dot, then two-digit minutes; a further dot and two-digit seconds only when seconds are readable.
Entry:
3.58
